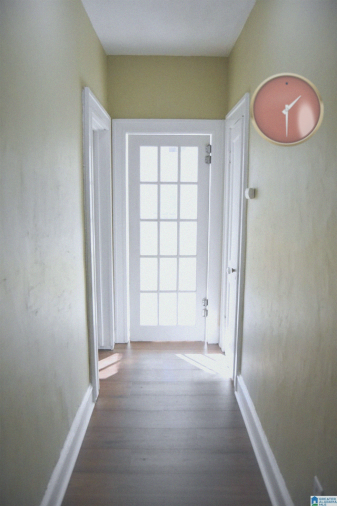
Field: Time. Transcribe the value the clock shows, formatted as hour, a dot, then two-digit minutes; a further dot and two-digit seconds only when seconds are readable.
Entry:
1.30
